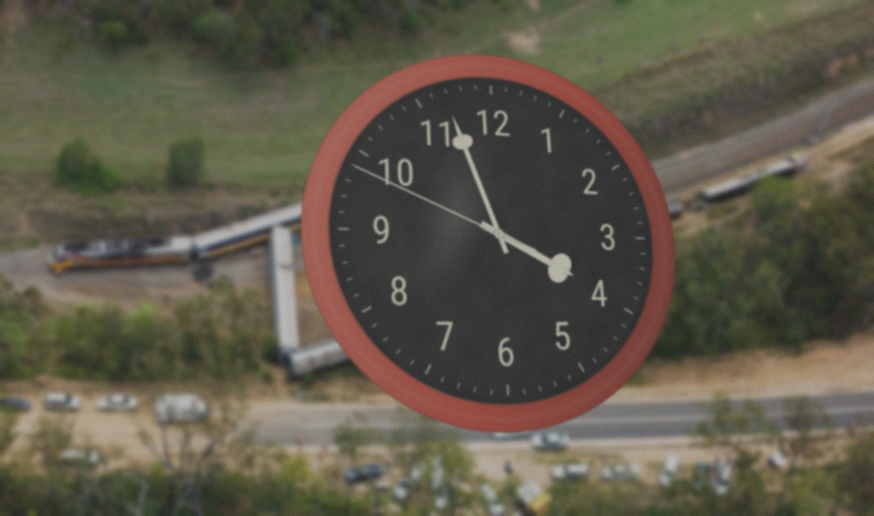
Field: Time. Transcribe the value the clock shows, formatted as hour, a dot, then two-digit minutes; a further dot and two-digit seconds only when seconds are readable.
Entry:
3.56.49
